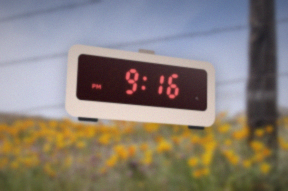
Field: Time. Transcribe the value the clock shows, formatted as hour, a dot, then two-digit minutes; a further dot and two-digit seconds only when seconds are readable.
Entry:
9.16
